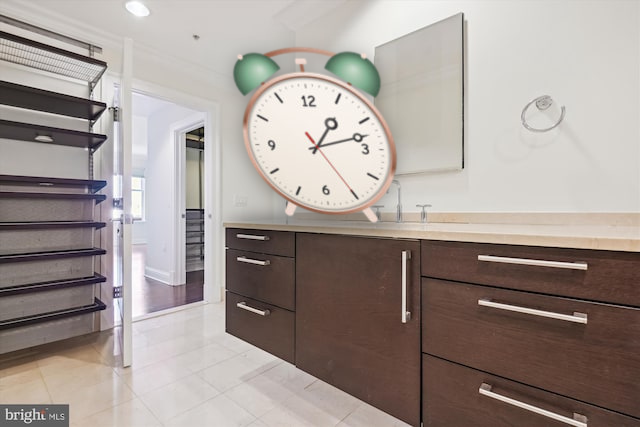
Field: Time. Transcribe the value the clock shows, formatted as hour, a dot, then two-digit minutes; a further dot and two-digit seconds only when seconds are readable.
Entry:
1.12.25
